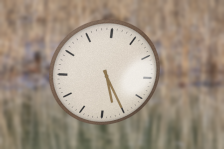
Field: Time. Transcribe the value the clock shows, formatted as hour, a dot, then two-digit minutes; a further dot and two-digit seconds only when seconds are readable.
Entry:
5.25
